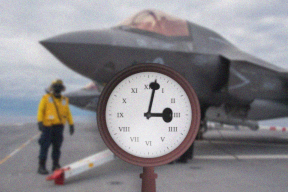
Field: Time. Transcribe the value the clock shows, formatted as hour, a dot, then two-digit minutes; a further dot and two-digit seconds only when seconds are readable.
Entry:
3.02
